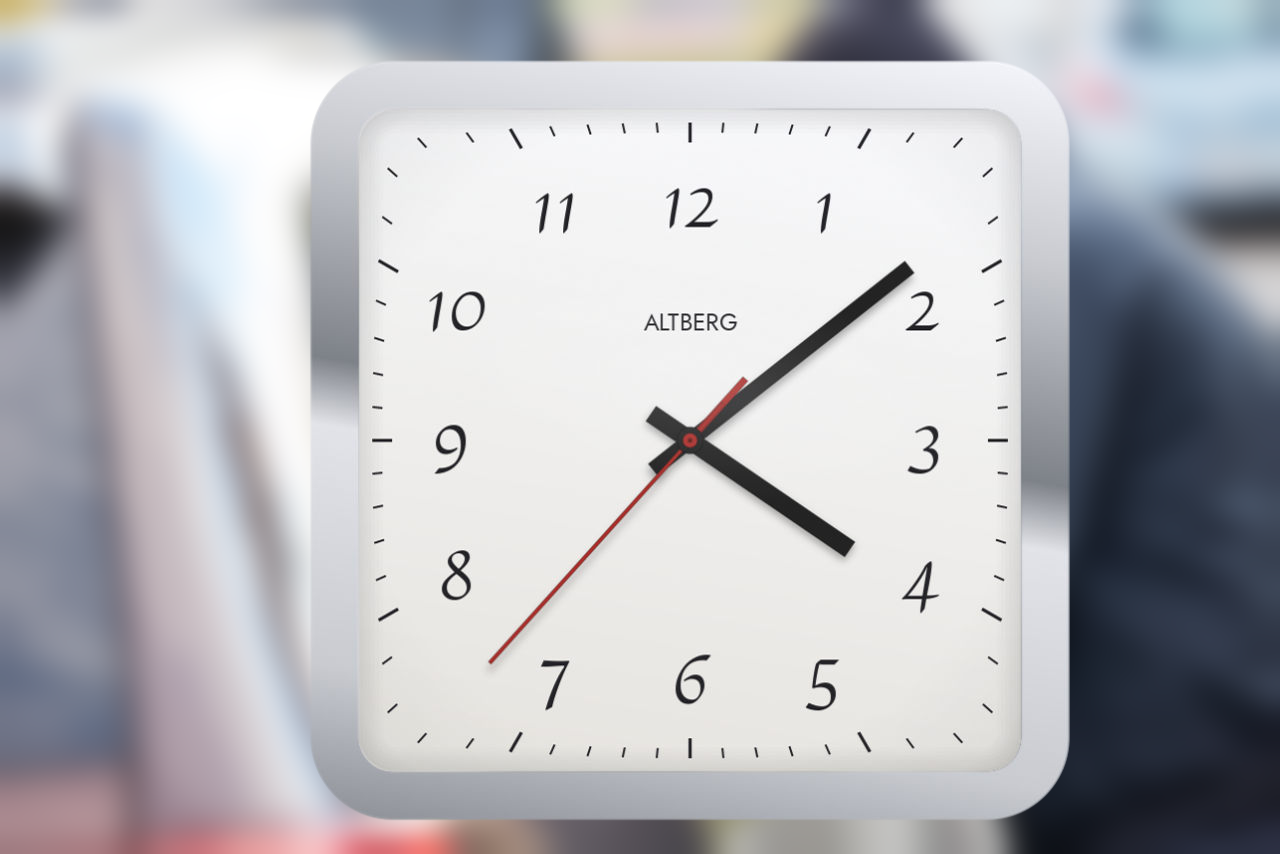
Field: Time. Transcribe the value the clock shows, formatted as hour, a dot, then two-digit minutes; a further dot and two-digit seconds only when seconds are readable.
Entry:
4.08.37
